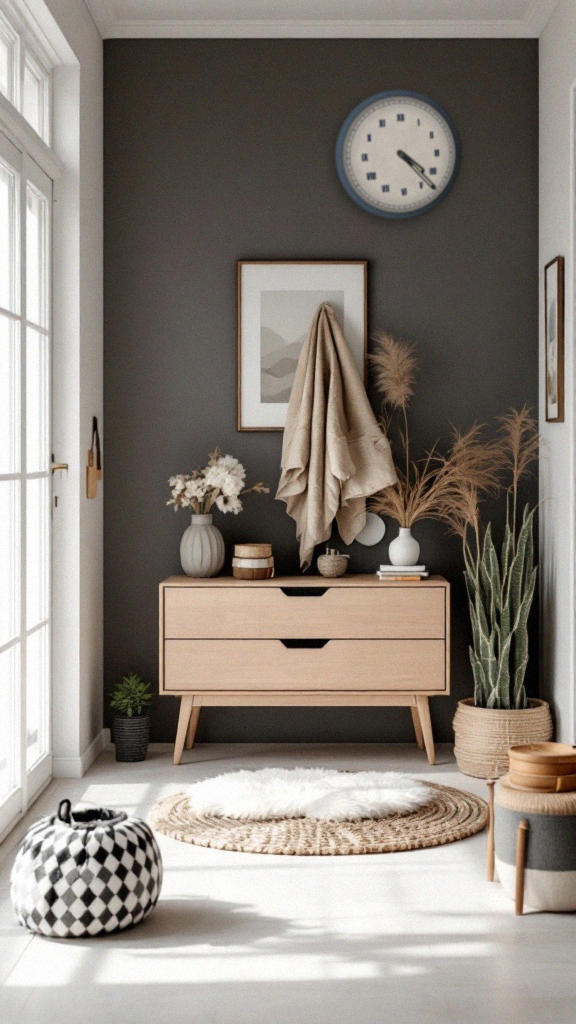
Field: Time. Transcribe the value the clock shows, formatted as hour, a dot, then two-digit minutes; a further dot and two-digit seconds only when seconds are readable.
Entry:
4.23
